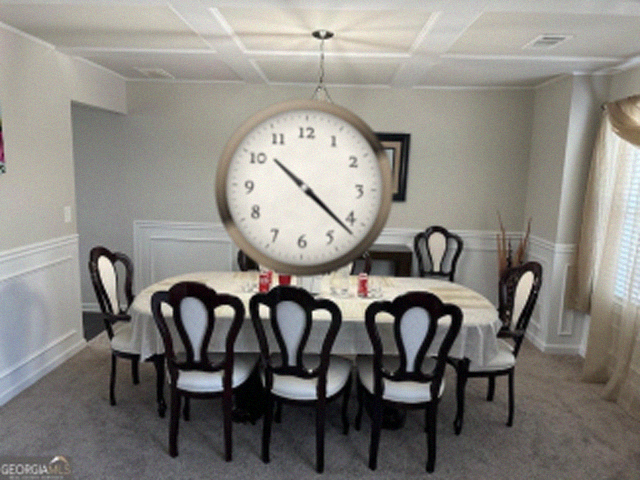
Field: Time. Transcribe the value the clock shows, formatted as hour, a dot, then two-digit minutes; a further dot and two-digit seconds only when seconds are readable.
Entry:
10.22
